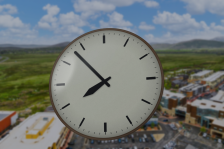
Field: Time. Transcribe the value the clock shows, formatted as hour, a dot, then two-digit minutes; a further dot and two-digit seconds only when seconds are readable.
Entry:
7.53
